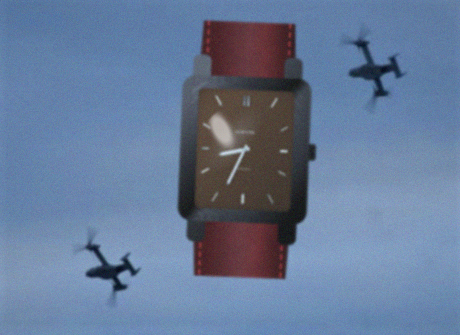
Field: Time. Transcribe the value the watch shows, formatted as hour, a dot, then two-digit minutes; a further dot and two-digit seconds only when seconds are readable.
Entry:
8.34
